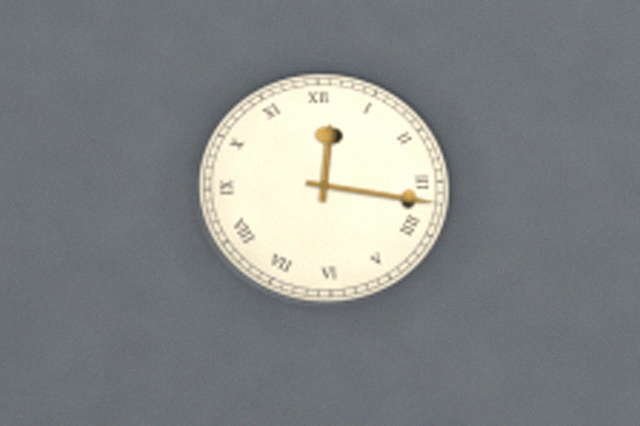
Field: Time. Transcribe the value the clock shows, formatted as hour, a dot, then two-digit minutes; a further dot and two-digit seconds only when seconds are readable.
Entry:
12.17
